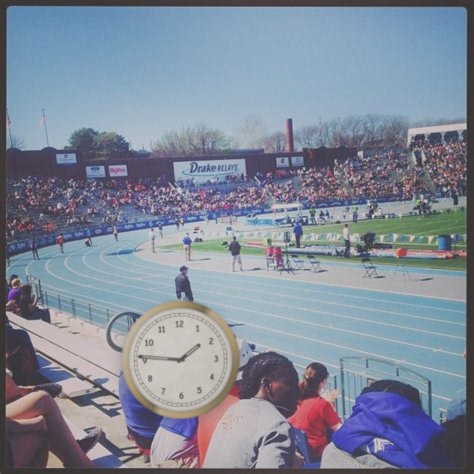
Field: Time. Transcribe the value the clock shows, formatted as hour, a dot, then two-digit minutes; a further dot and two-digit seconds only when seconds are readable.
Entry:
1.46
